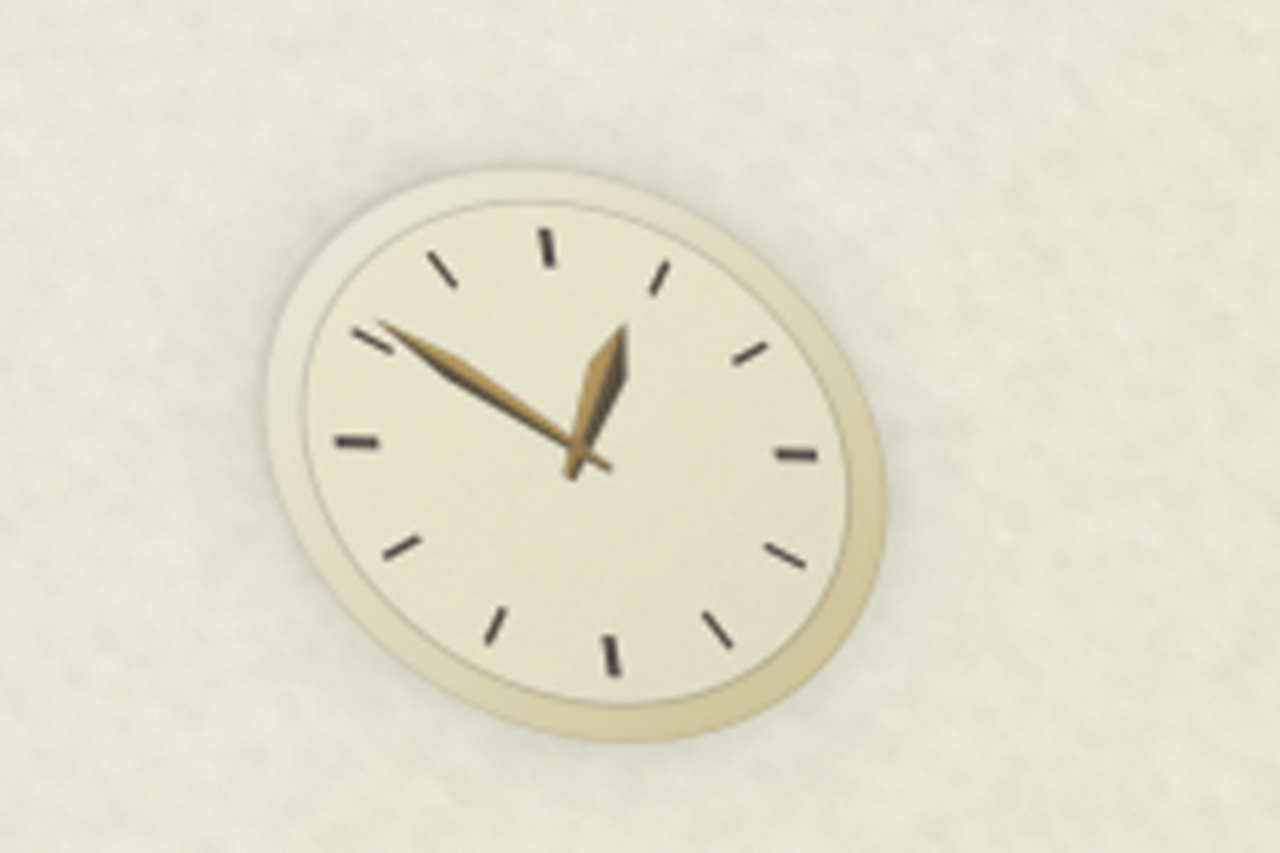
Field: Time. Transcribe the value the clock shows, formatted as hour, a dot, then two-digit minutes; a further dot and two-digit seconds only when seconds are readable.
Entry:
12.51
